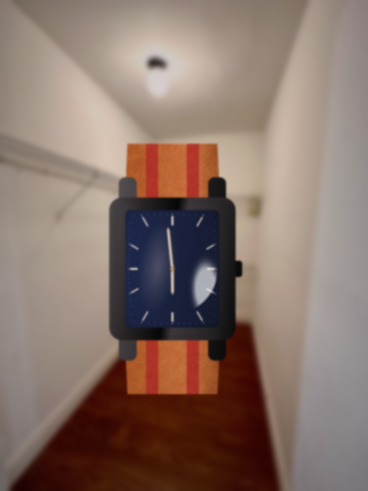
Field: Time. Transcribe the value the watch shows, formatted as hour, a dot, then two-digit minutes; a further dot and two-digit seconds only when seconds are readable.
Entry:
5.59
